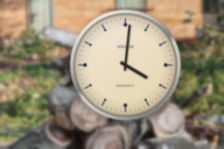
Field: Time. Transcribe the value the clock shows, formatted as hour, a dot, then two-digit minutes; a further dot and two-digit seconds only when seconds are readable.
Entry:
4.01
